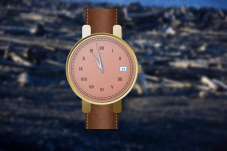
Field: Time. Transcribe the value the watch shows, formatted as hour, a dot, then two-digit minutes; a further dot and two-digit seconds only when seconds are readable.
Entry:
10.58
